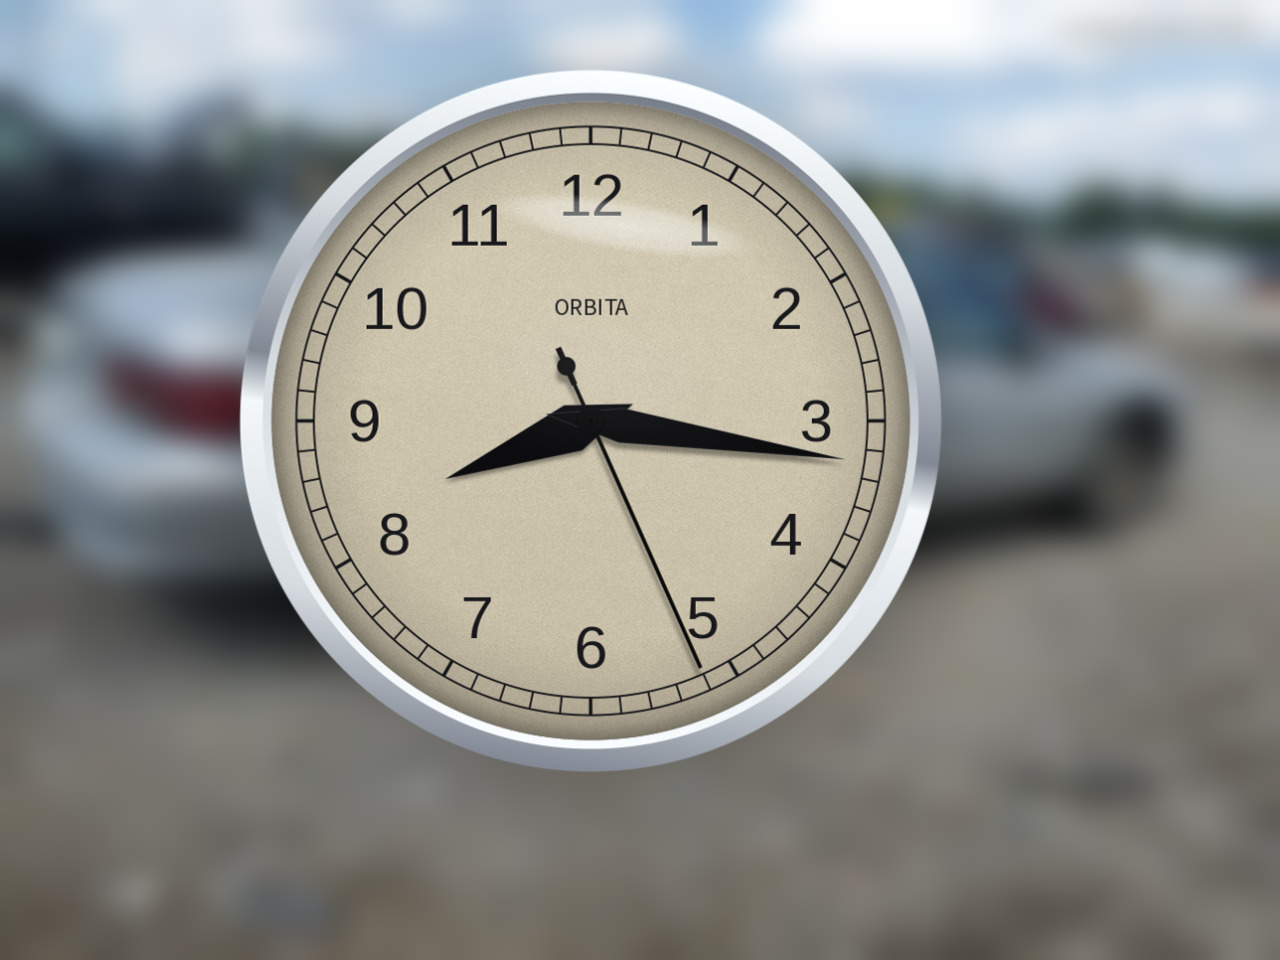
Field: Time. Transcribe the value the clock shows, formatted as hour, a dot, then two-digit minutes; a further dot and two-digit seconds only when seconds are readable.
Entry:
8.16.26
